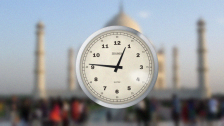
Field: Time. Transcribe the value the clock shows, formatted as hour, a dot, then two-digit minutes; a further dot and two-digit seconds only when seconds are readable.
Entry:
12.46
